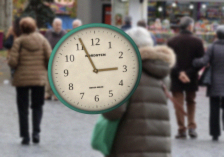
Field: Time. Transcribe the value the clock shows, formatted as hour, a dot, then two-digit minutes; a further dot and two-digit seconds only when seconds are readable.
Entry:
2.56
